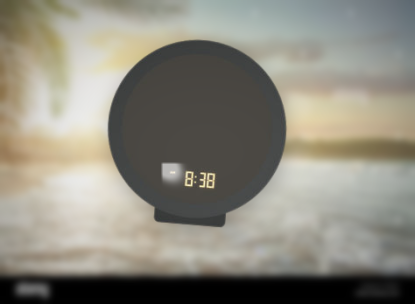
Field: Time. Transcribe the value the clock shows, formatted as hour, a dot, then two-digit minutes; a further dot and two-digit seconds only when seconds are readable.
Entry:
8.38
